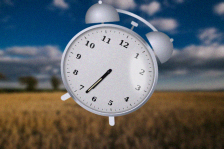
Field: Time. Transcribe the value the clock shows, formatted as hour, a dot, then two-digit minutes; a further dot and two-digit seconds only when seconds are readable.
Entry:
6.33
